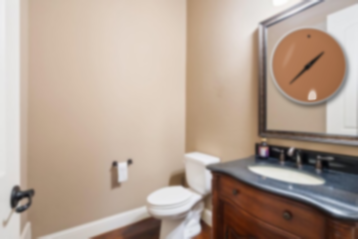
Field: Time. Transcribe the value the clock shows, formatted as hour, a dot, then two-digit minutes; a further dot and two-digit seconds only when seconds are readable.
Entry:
1.38
